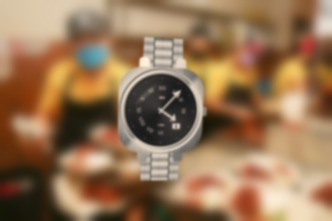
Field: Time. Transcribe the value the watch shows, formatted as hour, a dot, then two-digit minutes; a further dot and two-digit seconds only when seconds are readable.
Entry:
4.07
